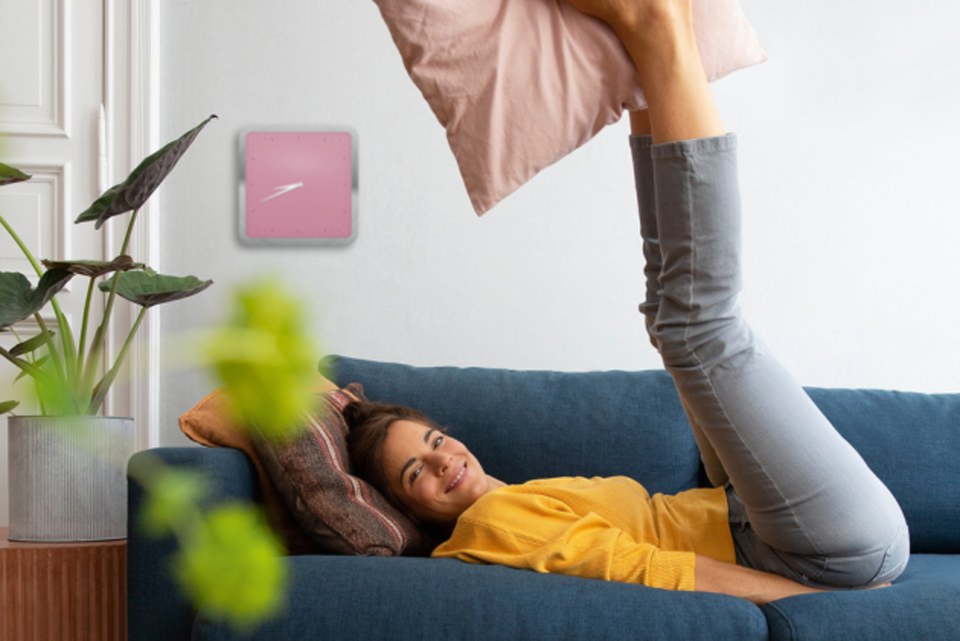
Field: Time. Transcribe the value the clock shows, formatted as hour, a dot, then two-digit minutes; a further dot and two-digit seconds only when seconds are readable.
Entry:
8.41
